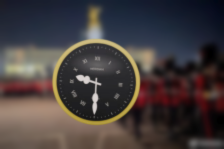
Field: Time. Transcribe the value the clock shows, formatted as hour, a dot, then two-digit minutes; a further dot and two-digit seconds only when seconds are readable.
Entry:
9.30
